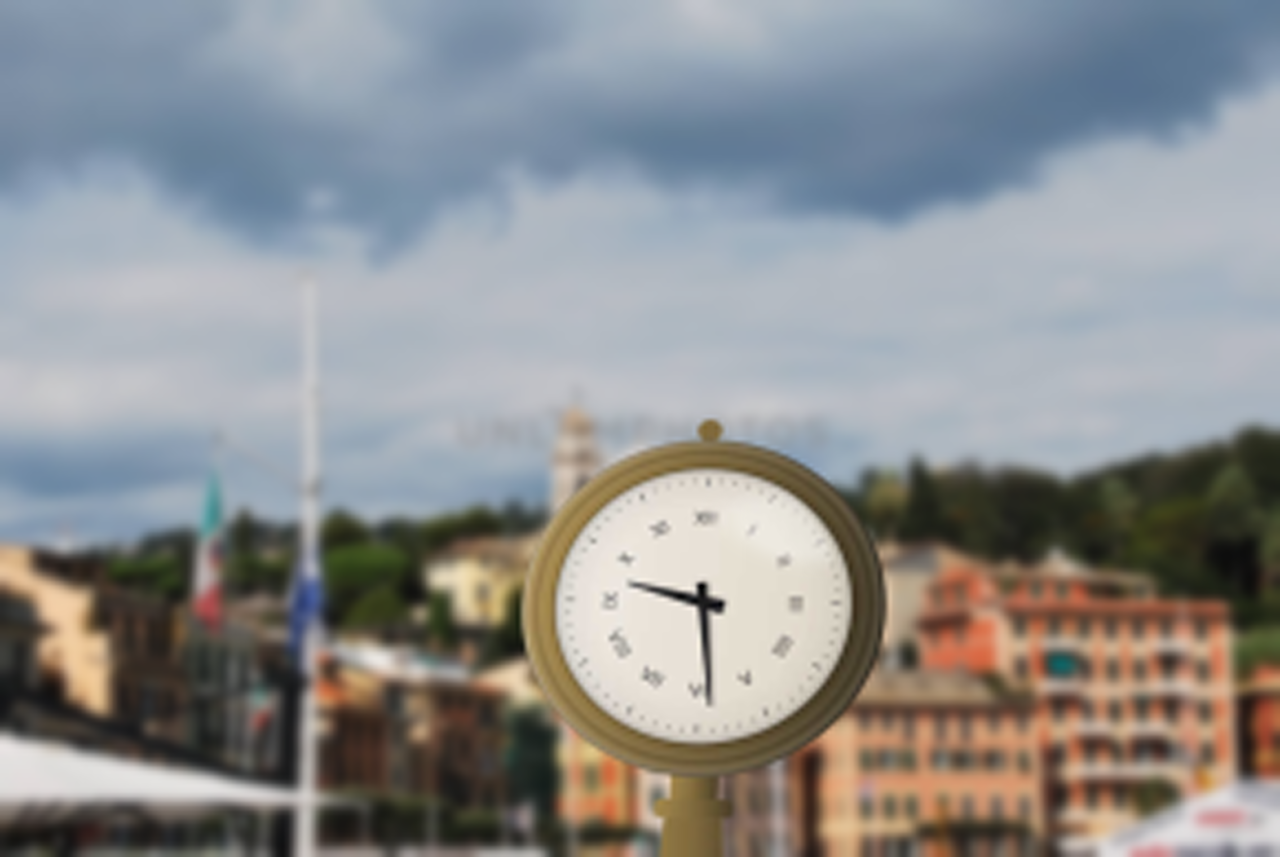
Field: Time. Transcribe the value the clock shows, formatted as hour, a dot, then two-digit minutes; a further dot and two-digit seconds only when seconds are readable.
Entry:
9.29
